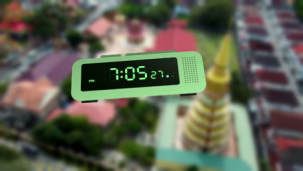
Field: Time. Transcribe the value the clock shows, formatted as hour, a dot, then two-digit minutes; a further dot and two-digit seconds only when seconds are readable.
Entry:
7.05.27
